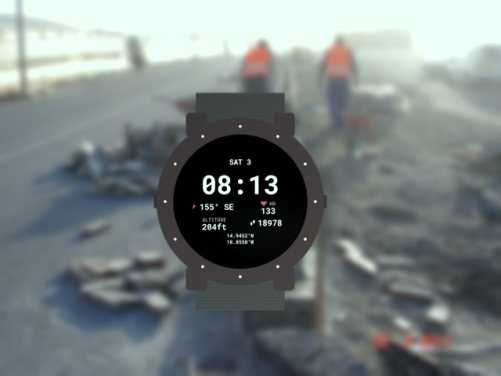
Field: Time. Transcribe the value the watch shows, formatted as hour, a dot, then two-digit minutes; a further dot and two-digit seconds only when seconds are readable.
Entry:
8.13
